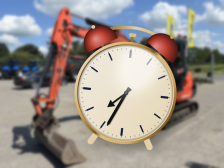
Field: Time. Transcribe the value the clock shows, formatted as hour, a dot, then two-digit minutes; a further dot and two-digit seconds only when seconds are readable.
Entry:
7.34
